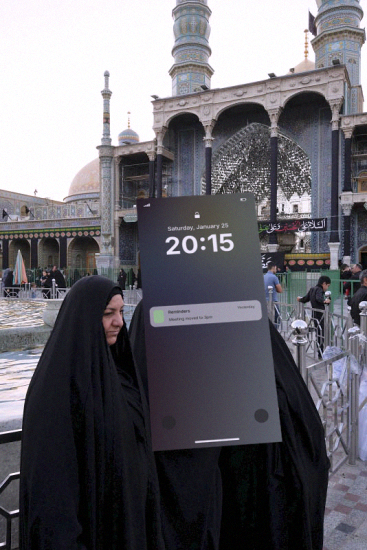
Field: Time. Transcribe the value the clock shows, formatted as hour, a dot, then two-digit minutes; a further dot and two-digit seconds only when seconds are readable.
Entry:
20.15
